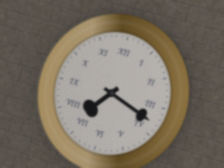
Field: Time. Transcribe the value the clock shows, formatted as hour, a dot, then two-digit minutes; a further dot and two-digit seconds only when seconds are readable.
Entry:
7.18
